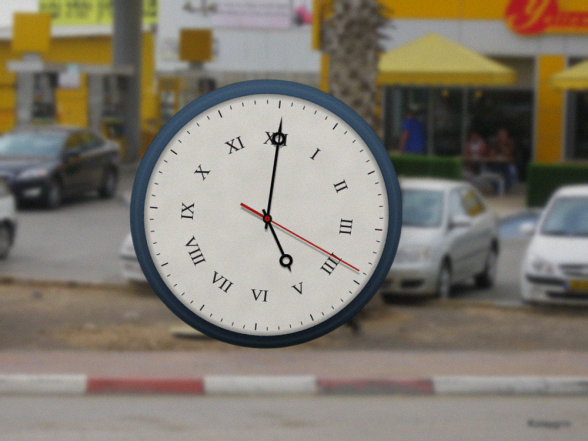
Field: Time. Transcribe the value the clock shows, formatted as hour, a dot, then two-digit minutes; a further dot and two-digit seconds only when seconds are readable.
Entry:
5.00.19
